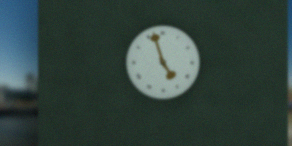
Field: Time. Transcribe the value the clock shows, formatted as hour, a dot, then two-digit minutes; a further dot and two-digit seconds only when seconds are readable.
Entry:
4.57
